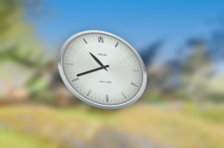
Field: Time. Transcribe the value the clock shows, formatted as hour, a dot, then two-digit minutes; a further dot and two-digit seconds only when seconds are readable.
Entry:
10.41
